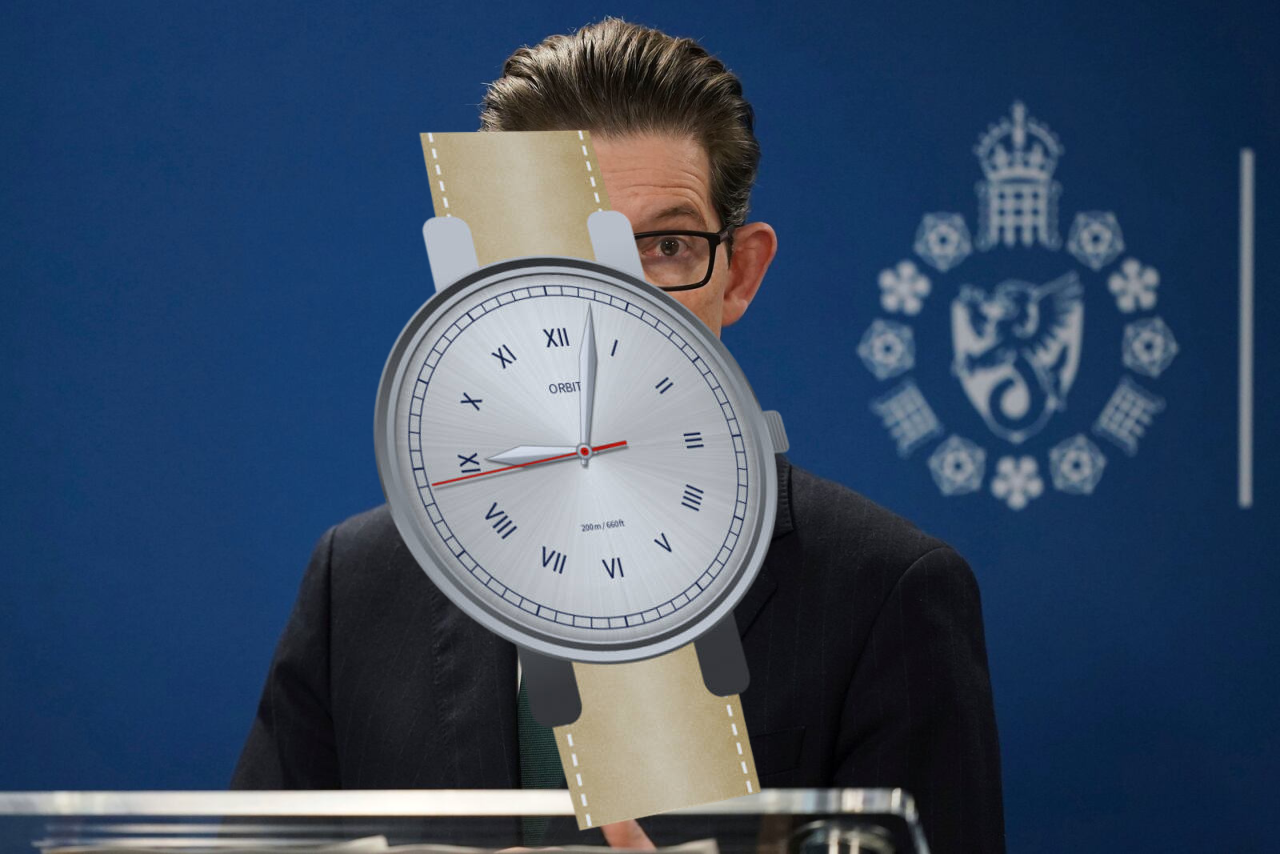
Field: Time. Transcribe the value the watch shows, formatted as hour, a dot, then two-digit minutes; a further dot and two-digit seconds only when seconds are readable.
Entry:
9.02.44
